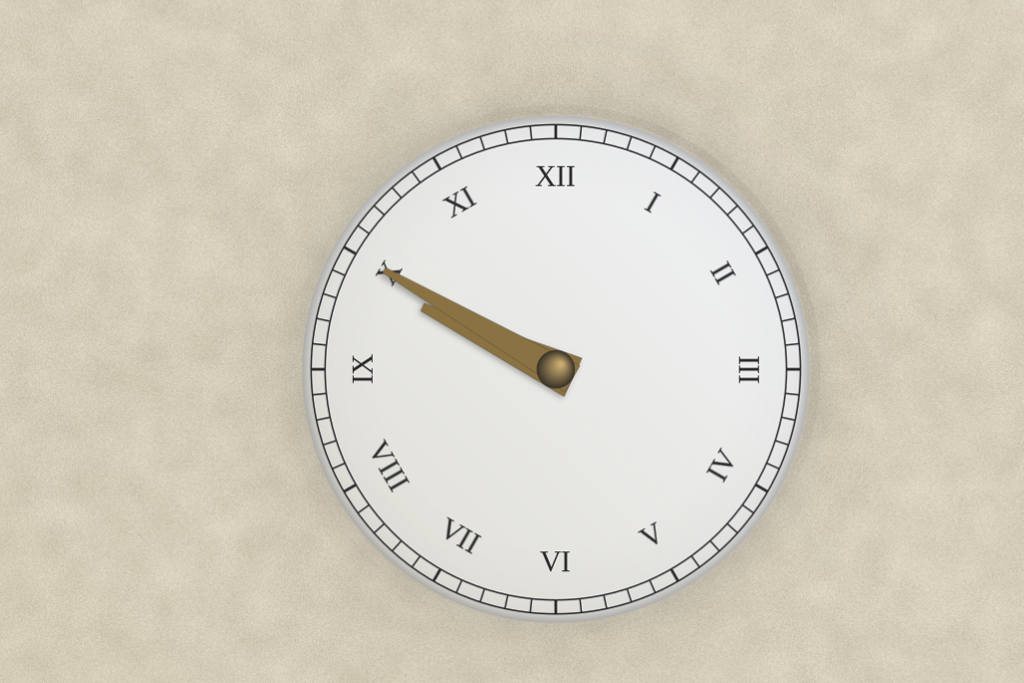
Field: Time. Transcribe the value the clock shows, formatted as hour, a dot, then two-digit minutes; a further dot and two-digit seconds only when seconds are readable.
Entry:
9.50
